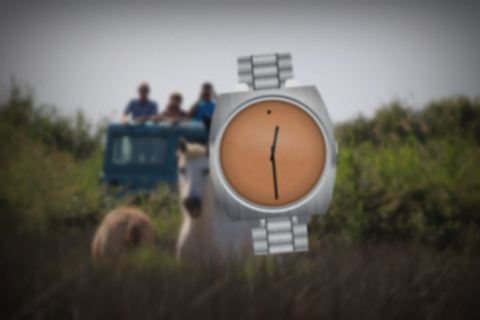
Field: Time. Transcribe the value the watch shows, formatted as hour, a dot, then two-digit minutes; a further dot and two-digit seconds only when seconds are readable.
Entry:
12.30
